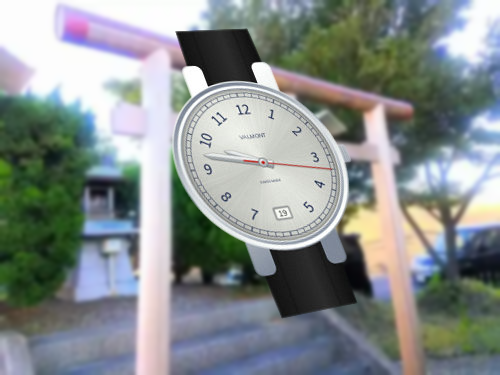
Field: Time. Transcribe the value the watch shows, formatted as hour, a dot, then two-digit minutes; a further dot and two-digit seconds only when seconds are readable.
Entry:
9.47.17
